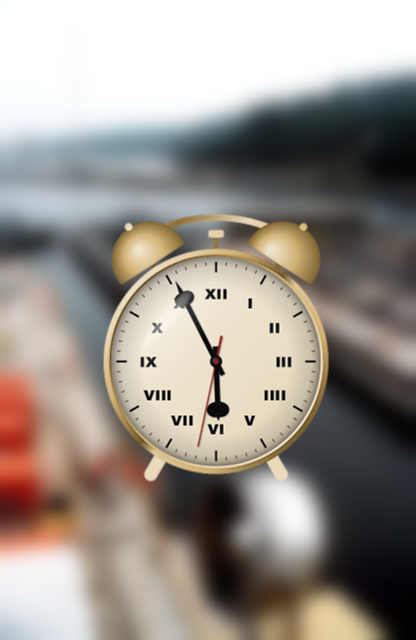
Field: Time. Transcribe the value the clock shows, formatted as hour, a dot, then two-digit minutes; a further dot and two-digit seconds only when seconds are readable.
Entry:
5.55.32
